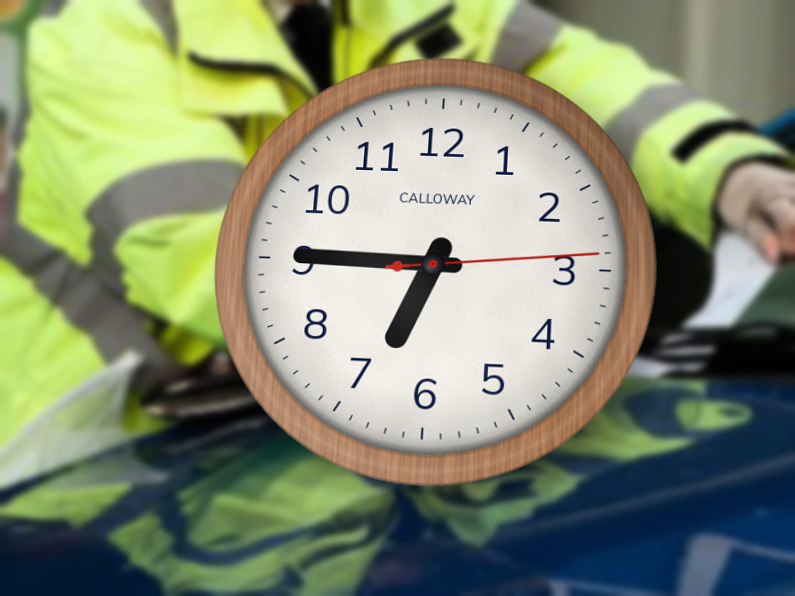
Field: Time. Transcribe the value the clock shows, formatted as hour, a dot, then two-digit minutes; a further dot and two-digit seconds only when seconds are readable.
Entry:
6.45.14
